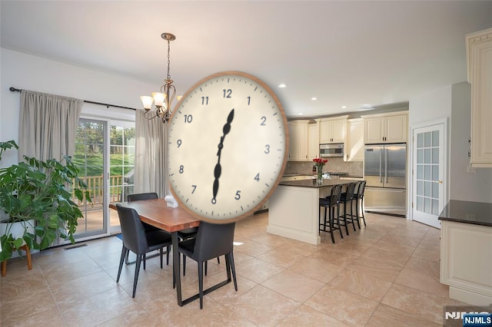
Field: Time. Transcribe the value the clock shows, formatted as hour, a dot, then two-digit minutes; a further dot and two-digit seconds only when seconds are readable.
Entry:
12.30
